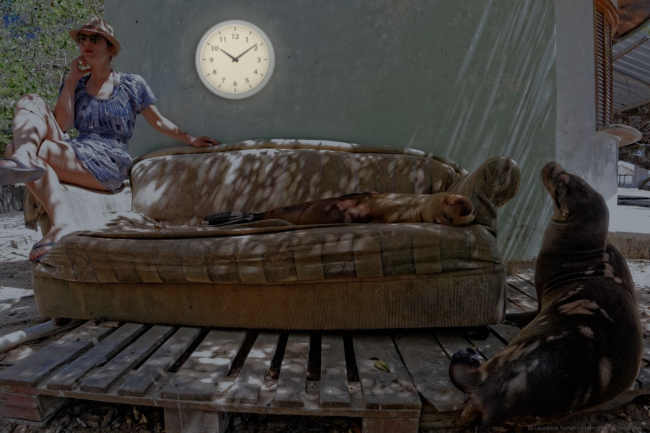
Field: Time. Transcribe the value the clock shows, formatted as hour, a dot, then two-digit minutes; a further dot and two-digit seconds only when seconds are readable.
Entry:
10.09
